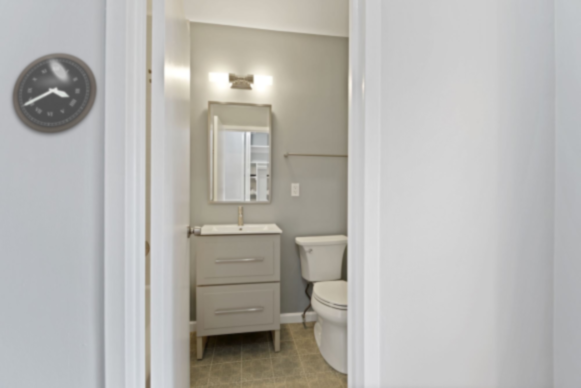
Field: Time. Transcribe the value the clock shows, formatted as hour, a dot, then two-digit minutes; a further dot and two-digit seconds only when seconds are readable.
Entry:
3.40
